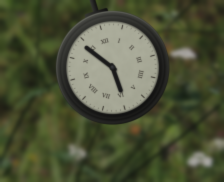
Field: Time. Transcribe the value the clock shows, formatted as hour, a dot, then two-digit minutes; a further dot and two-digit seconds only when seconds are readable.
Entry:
5.54
